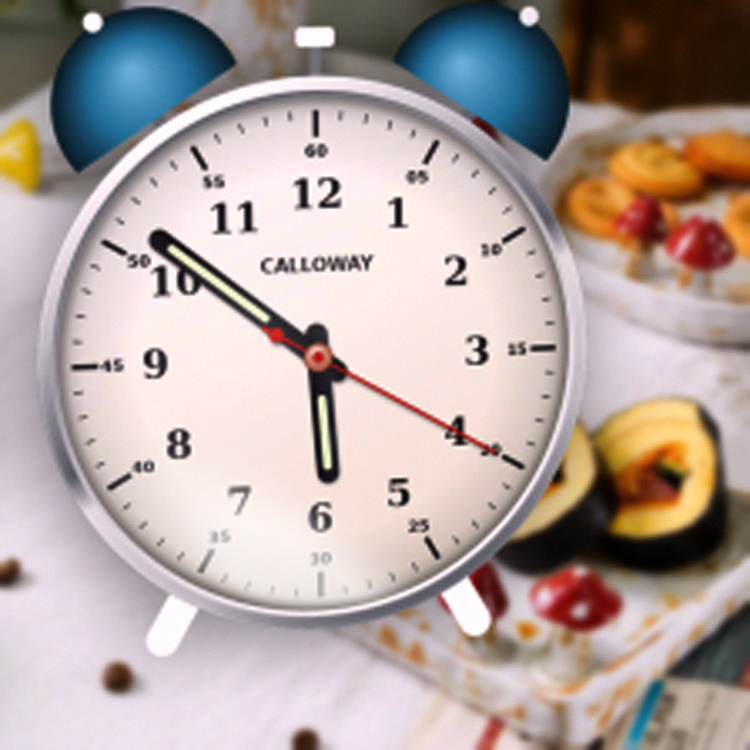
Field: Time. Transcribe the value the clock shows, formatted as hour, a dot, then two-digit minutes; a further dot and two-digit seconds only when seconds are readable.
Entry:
5.51.20
